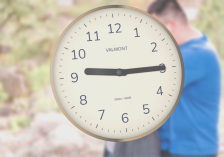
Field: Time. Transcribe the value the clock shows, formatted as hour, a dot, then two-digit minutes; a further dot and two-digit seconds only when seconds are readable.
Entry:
9.15
